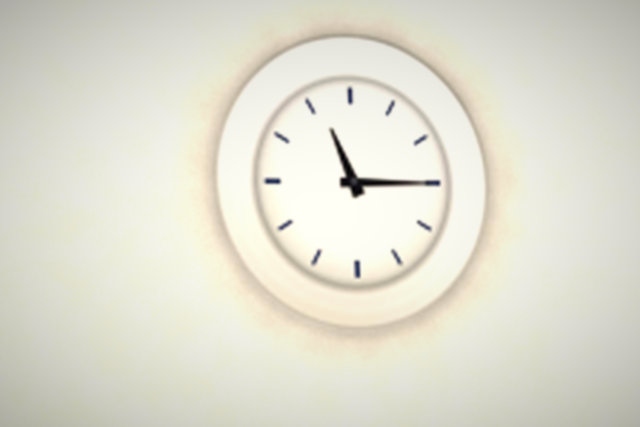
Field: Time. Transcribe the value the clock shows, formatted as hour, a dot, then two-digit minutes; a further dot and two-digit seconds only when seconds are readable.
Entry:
11.15
